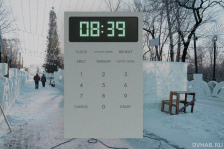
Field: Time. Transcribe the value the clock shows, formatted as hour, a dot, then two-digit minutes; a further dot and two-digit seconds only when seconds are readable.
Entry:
8.39
